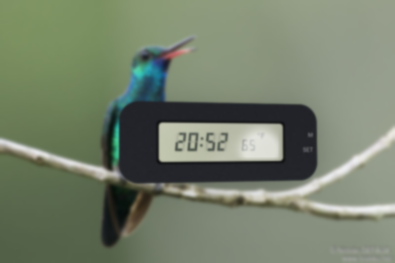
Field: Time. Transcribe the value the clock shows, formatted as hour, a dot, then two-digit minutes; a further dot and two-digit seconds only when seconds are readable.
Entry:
20.52
